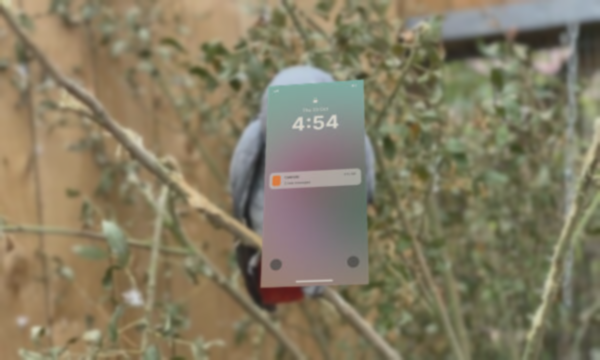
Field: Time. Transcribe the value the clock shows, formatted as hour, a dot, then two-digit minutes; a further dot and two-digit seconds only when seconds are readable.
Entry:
4.54
